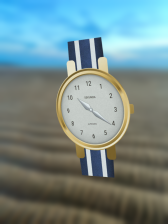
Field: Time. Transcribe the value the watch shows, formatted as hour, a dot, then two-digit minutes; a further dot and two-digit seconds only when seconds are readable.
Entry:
10.21
